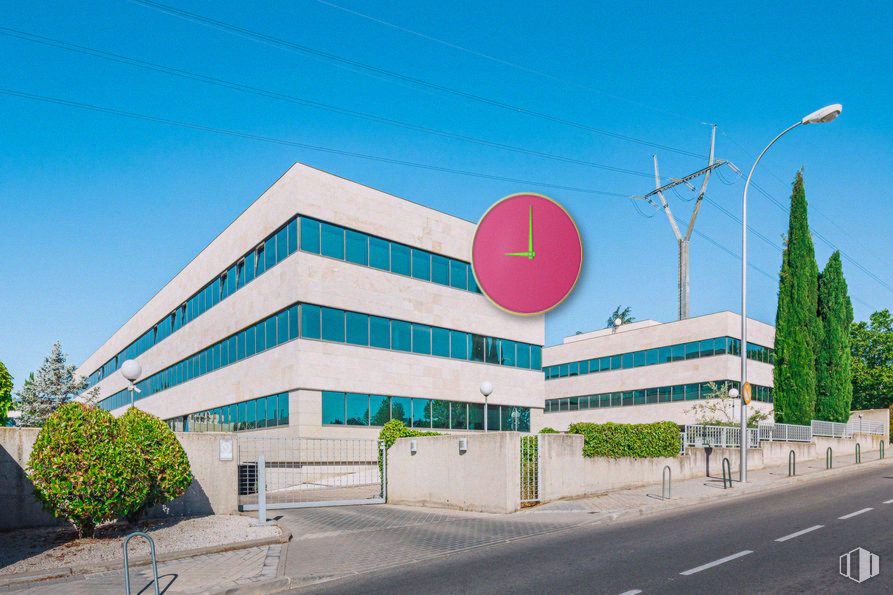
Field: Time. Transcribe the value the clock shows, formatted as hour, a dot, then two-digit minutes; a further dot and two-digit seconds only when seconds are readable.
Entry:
9.00
